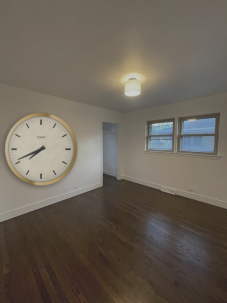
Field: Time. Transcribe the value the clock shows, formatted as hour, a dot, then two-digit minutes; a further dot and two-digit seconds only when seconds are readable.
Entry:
7.41
